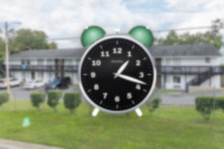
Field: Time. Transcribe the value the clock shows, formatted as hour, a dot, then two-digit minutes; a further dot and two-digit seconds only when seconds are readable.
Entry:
1.18
